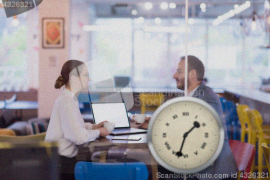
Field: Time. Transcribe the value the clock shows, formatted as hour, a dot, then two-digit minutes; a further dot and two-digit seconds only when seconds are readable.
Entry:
1.33
